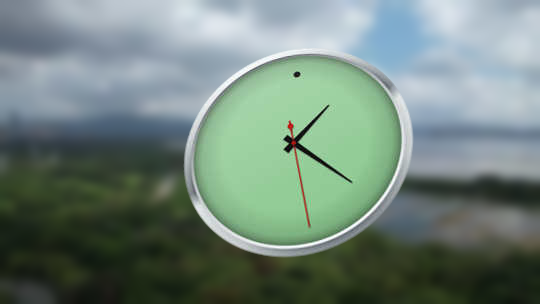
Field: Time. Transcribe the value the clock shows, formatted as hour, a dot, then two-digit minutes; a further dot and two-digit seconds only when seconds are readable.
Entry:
1.21.28
